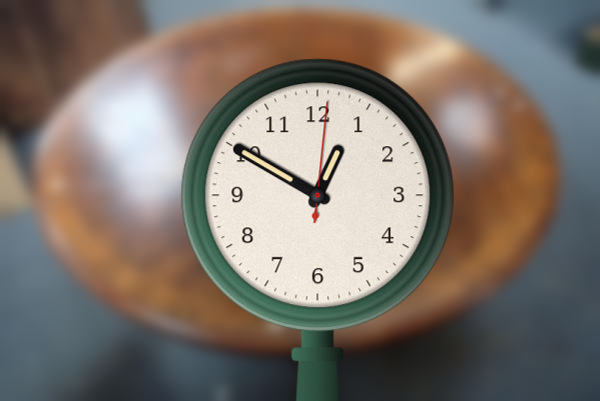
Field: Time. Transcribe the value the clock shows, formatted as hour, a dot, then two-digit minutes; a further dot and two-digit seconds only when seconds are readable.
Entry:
12.50.01
